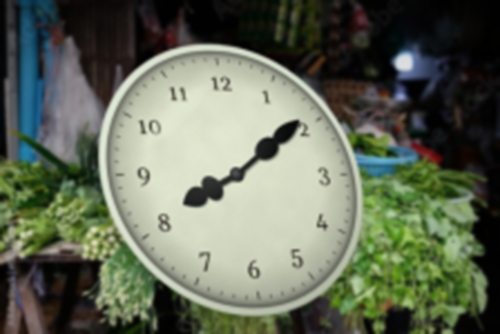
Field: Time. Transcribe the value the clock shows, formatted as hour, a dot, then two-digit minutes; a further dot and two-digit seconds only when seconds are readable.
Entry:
8.09
